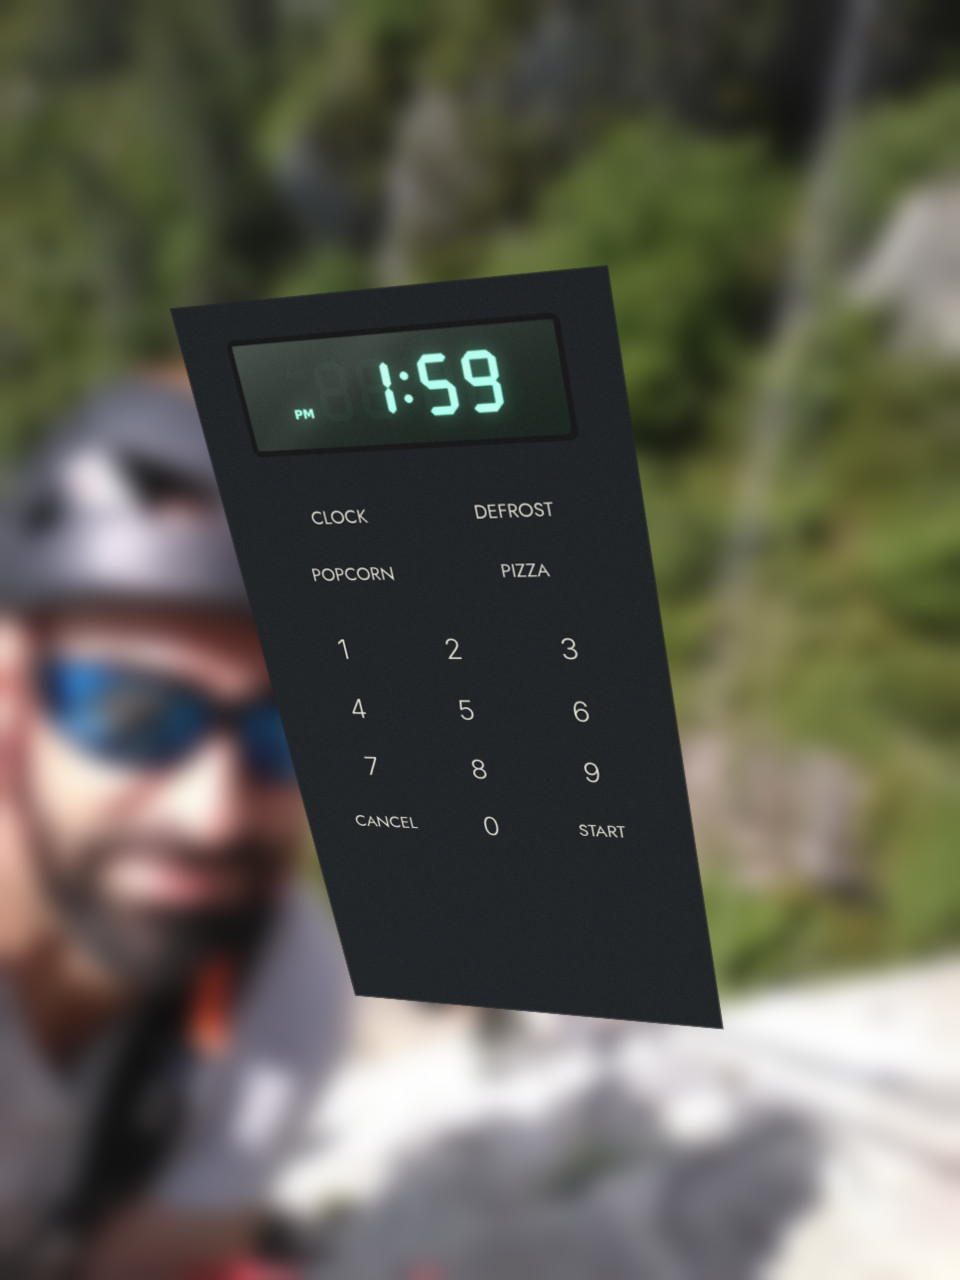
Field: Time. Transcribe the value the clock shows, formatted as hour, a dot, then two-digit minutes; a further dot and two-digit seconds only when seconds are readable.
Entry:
1.59
